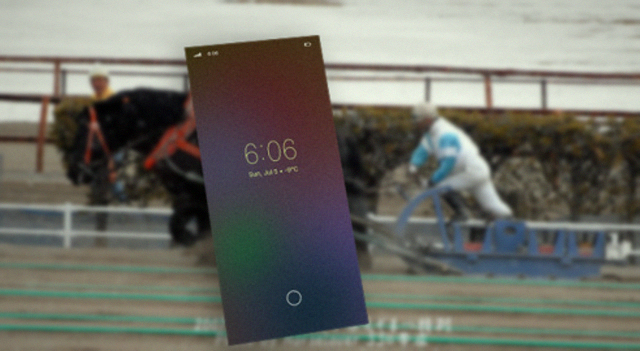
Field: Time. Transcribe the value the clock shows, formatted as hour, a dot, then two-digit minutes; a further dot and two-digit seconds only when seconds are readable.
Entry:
6.06
